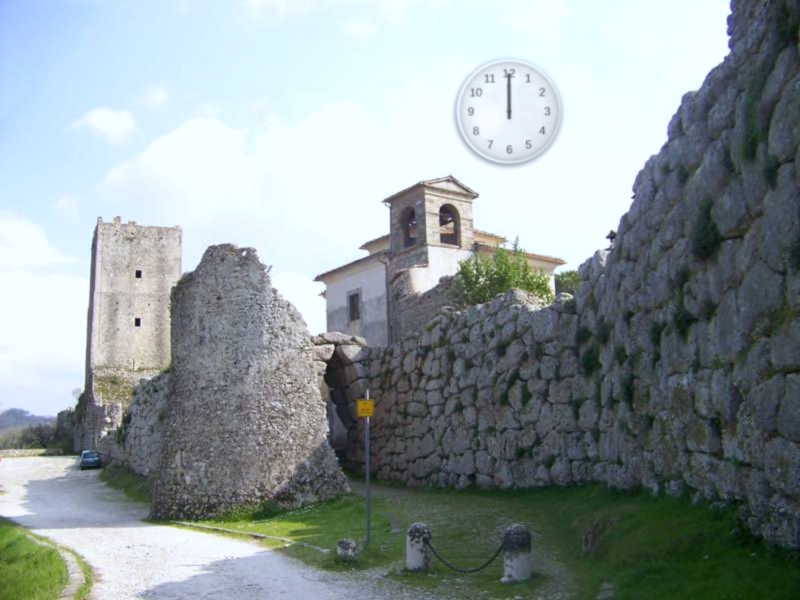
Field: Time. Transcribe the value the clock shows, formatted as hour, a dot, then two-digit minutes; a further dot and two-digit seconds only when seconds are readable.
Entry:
12.00
